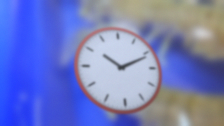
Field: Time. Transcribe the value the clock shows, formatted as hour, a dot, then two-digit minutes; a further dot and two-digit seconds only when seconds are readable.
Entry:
10.11
